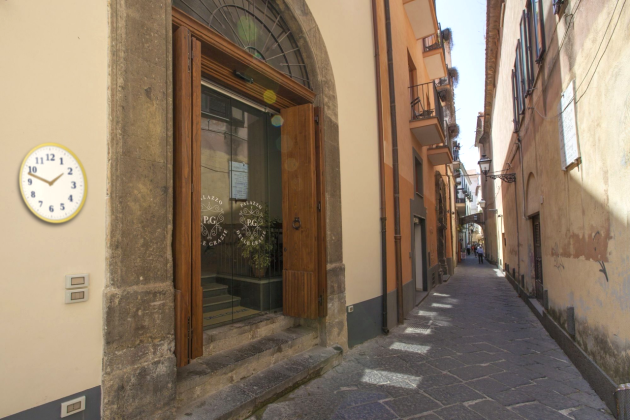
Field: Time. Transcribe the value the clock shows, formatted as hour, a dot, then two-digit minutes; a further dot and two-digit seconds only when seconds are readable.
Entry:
1.48
